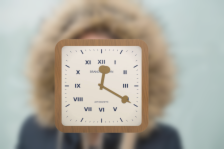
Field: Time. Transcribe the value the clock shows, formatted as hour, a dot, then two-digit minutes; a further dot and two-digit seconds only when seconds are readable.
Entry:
12.20
